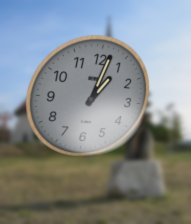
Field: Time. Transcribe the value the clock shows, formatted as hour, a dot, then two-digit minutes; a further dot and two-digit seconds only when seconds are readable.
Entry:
1.02
